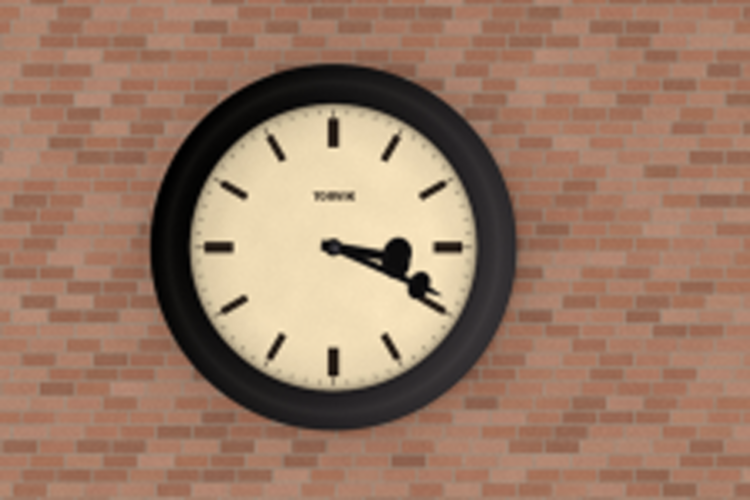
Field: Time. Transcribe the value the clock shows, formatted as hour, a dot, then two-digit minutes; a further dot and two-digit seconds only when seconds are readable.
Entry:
3.19
